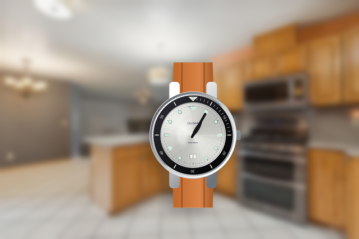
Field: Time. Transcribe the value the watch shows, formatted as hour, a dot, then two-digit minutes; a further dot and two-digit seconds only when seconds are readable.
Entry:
1.05
